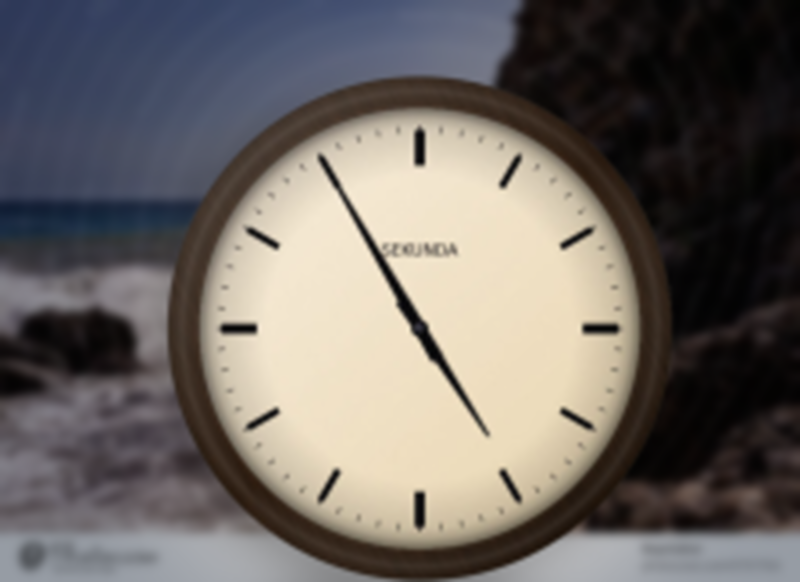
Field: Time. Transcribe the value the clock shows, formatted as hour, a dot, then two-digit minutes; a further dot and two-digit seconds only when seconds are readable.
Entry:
4.55
